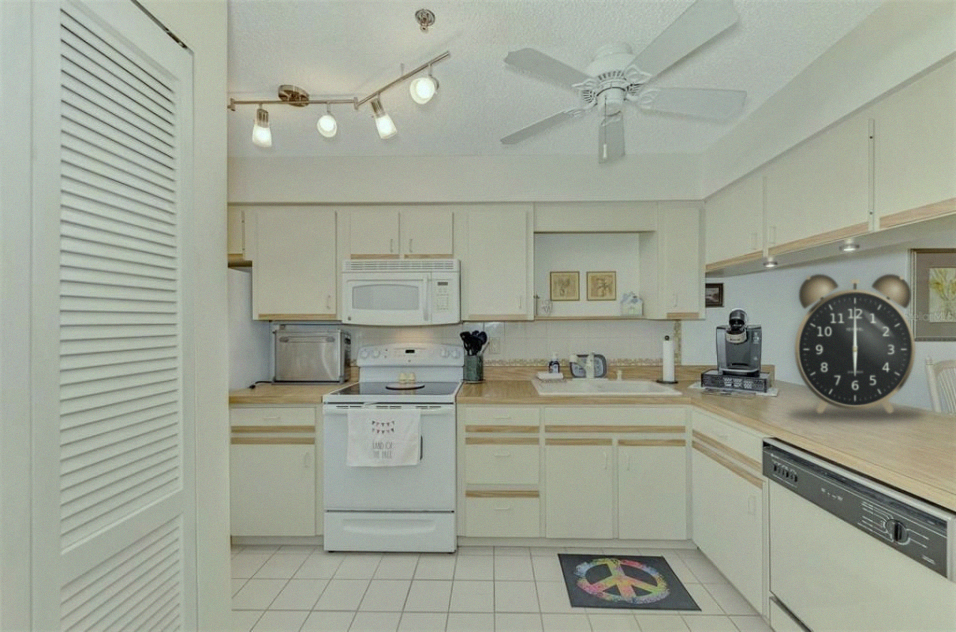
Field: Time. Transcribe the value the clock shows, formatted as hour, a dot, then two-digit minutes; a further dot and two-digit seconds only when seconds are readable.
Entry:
6.00
